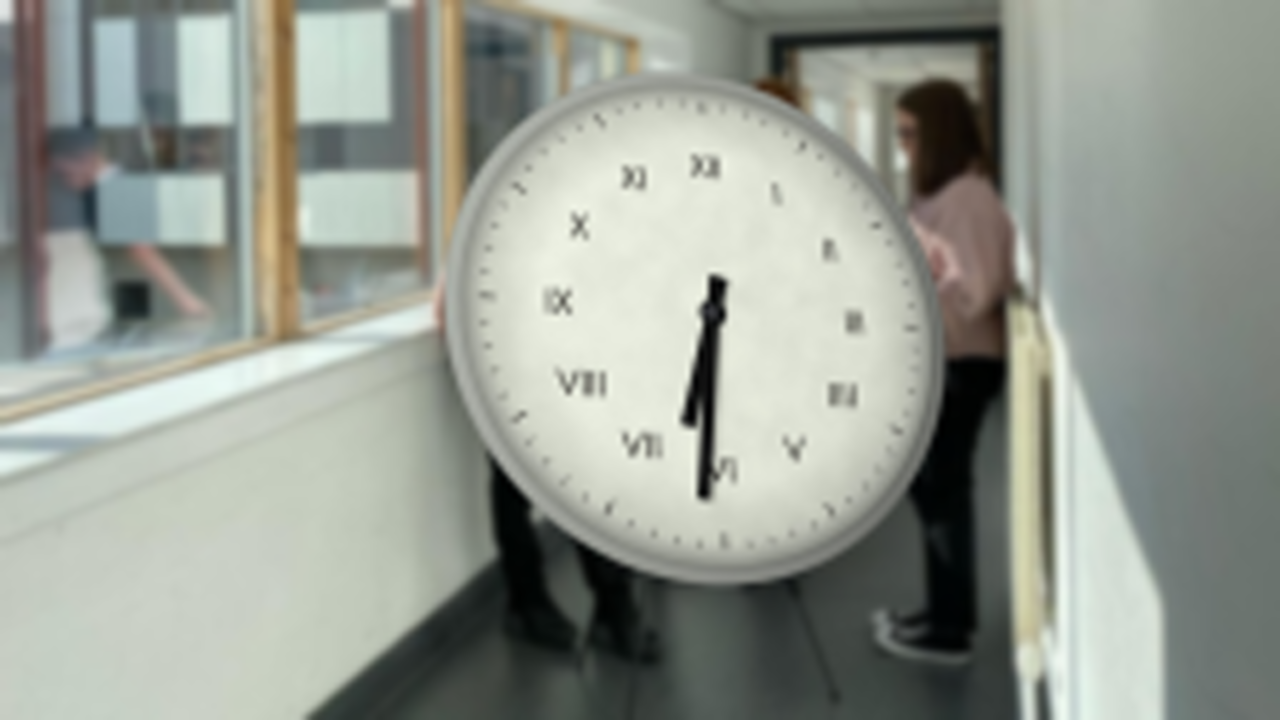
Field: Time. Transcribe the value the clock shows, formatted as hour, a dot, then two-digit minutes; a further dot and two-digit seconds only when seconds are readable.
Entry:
6.31
